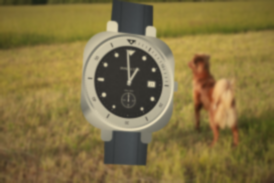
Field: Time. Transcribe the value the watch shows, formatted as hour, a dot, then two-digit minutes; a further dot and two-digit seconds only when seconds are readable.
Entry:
12.59
